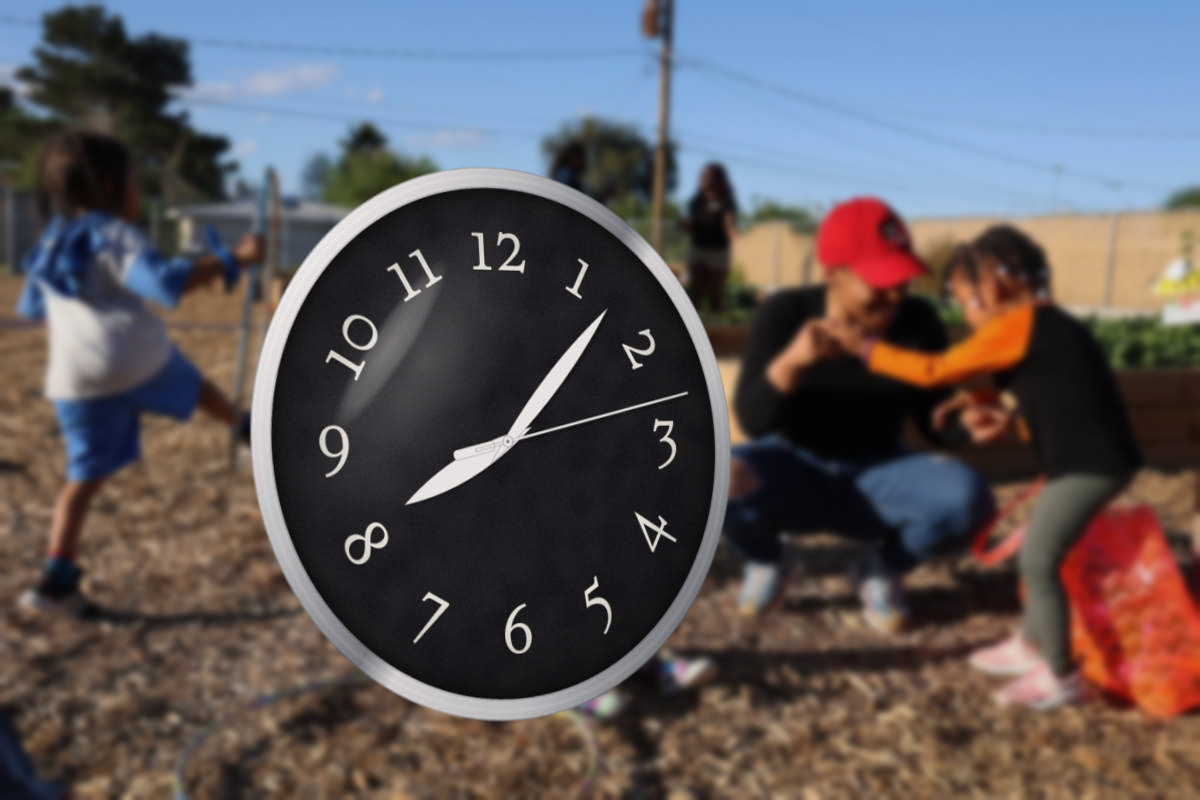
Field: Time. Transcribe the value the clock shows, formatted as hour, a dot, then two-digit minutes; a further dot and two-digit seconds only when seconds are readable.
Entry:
8.07.13
